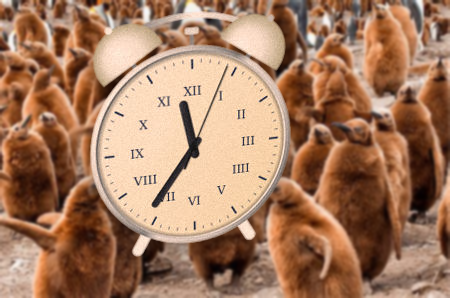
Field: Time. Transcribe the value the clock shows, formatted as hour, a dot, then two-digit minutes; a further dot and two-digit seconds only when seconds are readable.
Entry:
11.36.04
